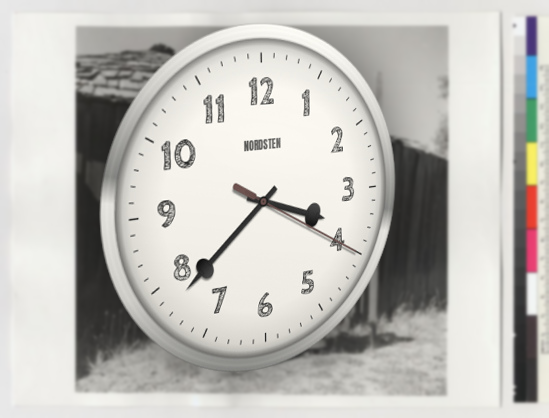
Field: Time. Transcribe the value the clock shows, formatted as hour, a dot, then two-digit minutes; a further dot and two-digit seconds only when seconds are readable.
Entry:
3.38.20
